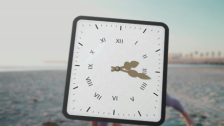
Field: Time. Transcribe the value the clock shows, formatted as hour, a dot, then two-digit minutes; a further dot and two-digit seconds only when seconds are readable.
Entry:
2.17
